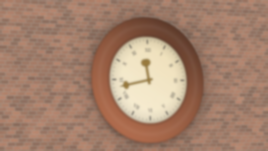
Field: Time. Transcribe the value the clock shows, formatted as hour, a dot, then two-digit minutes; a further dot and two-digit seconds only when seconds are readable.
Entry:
11.43
